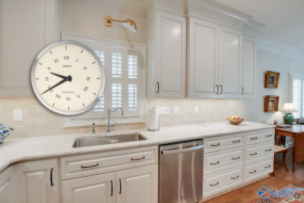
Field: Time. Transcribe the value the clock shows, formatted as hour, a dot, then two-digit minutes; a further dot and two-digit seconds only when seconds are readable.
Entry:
9.40
